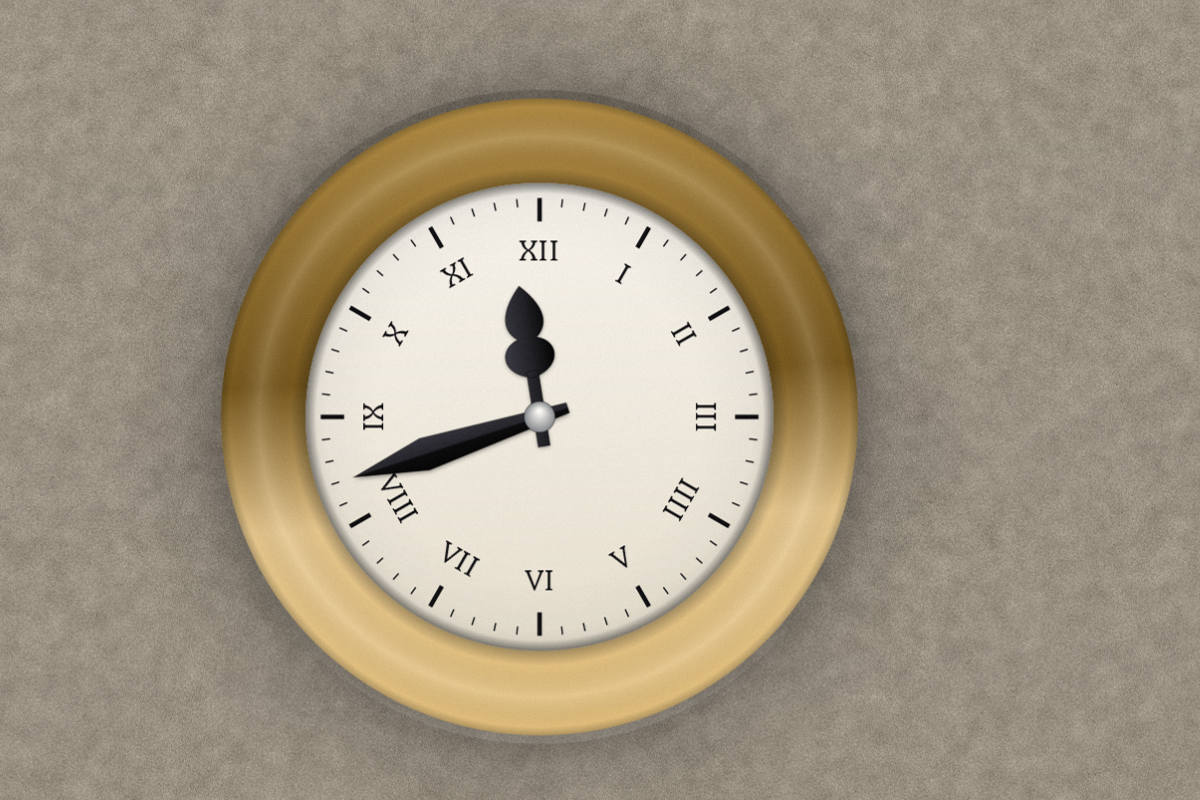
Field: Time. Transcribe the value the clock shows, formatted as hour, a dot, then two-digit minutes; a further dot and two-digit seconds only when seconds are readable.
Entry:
11.42
